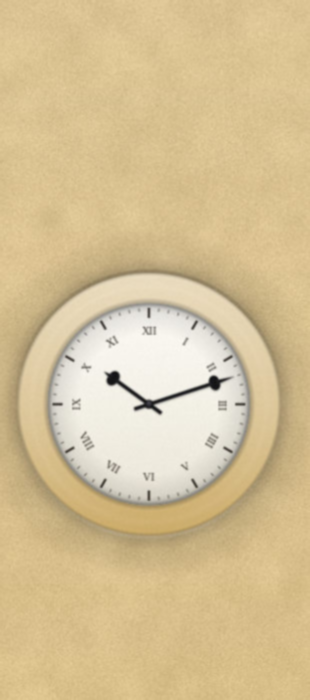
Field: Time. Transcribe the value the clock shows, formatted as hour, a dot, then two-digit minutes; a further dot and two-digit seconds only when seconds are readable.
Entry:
10.12
